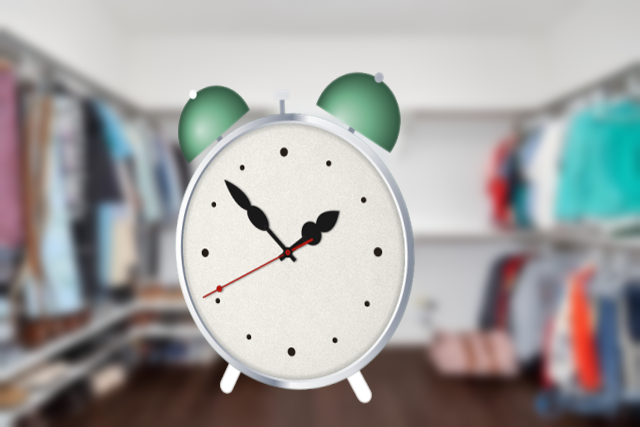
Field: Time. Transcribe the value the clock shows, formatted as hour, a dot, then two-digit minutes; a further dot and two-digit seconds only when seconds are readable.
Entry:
1.52.41
